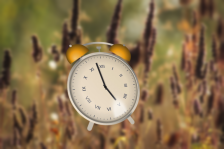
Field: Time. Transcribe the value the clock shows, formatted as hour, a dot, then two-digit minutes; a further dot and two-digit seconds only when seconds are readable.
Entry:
4.58
